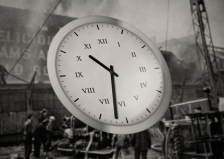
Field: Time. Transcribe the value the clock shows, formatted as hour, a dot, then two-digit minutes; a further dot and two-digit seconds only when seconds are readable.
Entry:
10.32
